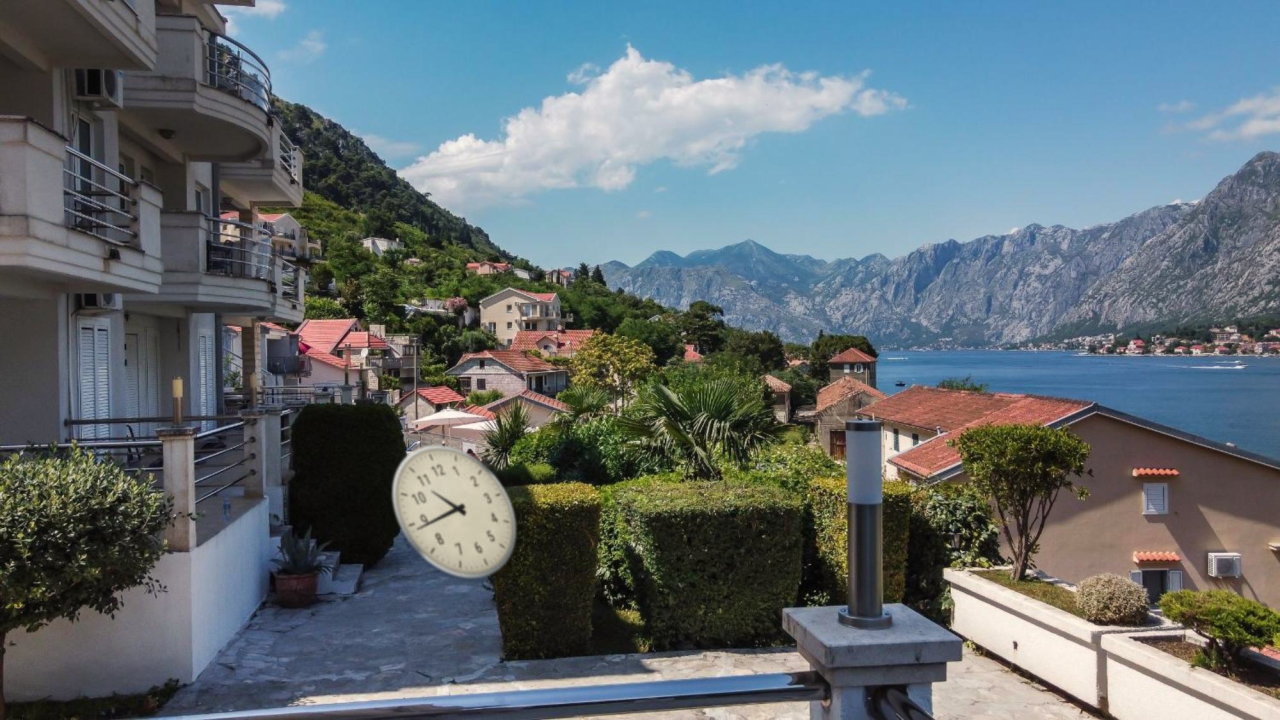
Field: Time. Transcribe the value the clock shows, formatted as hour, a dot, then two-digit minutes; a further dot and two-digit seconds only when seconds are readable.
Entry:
10.44
